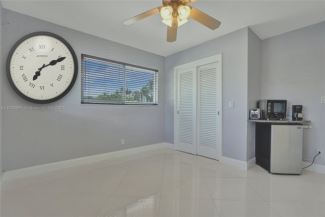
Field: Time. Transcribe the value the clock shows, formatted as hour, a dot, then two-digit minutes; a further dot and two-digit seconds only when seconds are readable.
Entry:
7.11
